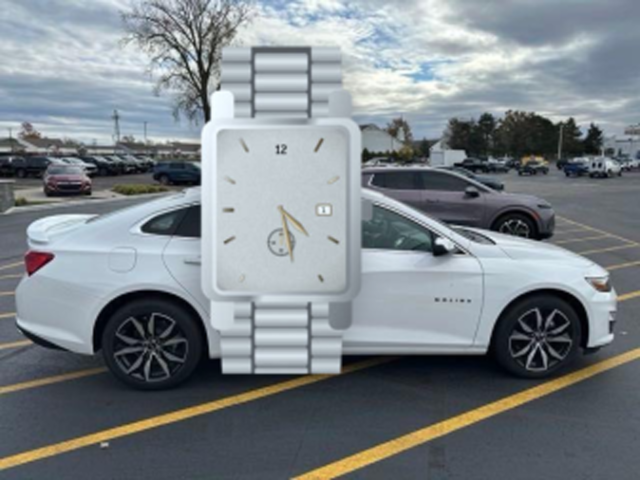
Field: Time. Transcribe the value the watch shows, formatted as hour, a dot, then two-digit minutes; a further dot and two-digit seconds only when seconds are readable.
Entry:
4.28
